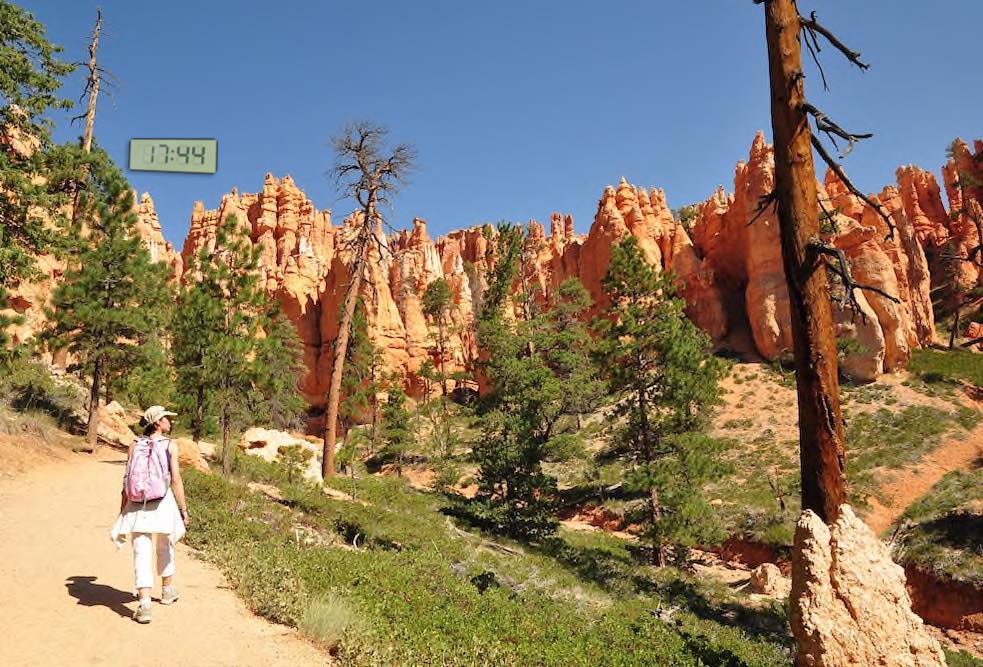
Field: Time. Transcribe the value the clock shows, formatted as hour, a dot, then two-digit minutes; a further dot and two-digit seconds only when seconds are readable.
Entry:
17.44
